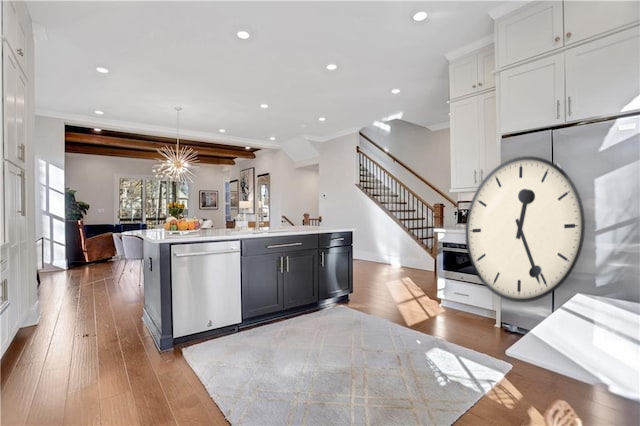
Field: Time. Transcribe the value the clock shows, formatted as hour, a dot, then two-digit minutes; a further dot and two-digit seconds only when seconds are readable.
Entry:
12.26
